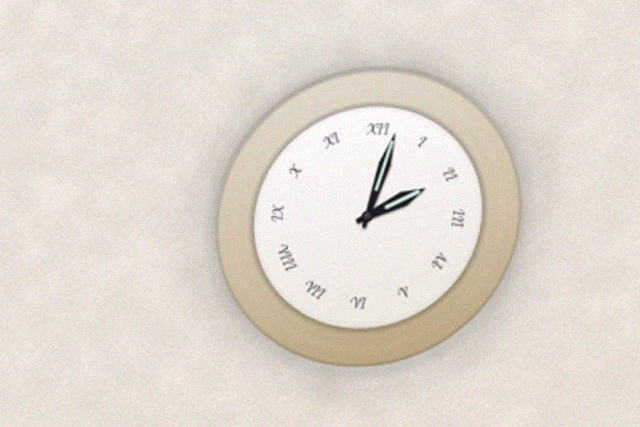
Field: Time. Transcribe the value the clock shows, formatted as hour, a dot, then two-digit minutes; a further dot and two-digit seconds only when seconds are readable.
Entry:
2.02
